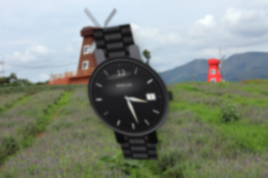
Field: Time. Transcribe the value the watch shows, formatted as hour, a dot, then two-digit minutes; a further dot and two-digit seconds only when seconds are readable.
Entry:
3.28
